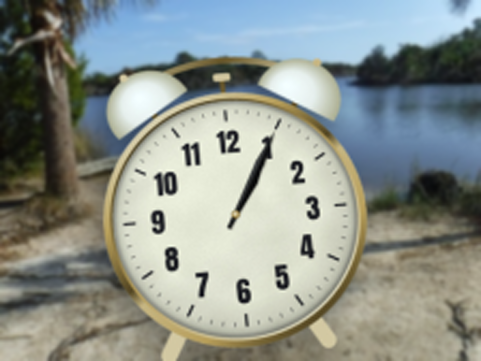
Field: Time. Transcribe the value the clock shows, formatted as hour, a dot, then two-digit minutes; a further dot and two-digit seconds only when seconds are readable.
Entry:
1.05
